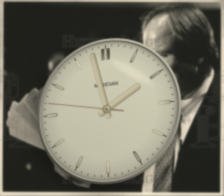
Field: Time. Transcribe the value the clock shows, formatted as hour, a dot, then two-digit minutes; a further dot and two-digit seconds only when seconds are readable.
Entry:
1.57.47
